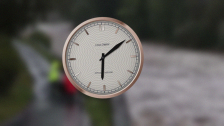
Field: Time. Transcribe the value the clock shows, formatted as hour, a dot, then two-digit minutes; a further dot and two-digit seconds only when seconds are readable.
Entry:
6.09
